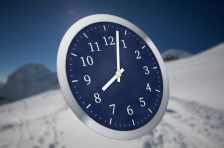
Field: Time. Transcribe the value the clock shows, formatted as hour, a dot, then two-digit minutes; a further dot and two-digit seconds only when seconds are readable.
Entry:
8.03
